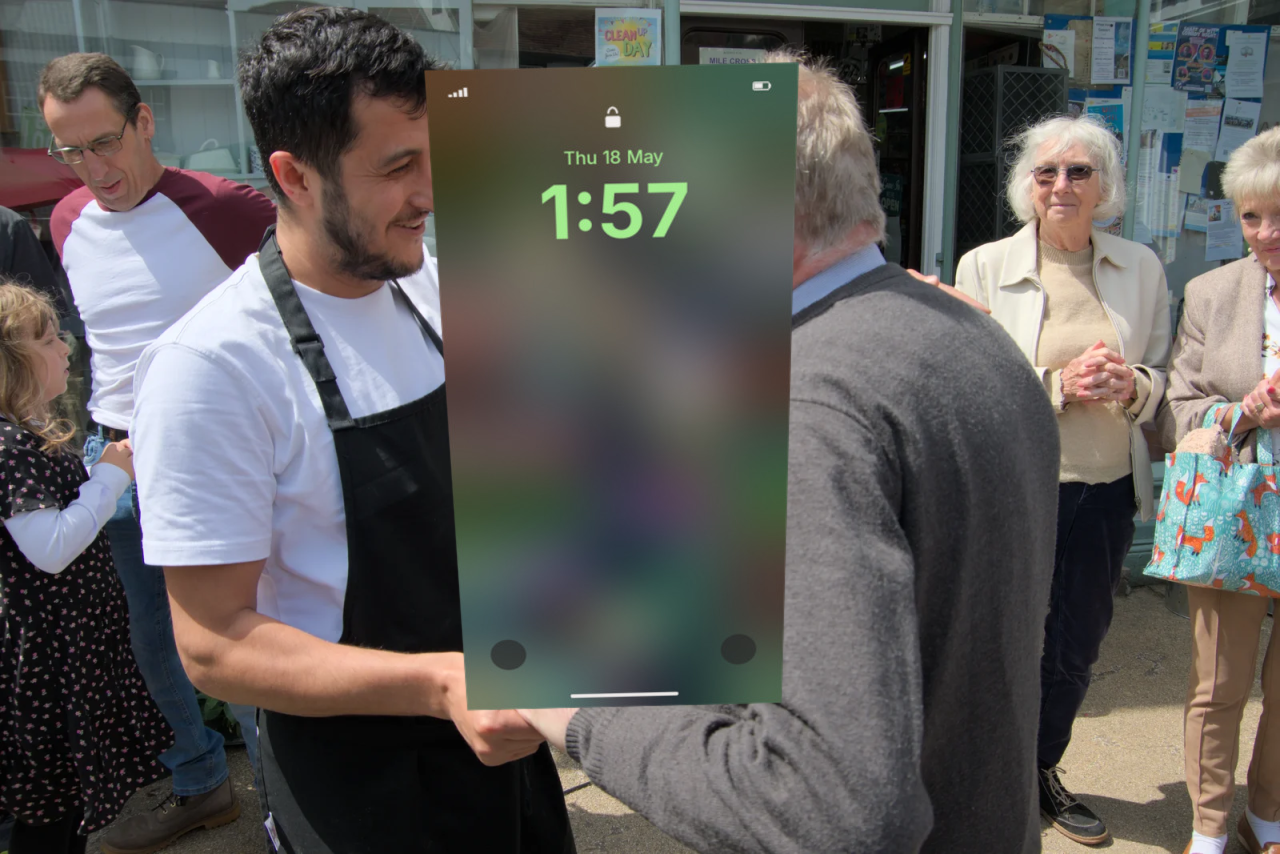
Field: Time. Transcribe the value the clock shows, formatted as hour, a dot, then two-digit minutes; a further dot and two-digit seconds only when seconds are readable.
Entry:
1.57
